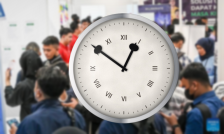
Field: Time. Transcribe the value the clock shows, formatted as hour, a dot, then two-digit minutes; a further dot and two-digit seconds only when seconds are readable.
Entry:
12.51
